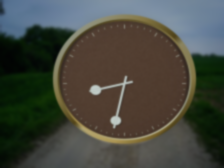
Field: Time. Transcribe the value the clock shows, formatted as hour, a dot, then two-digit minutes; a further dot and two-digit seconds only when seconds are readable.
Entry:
8.32
